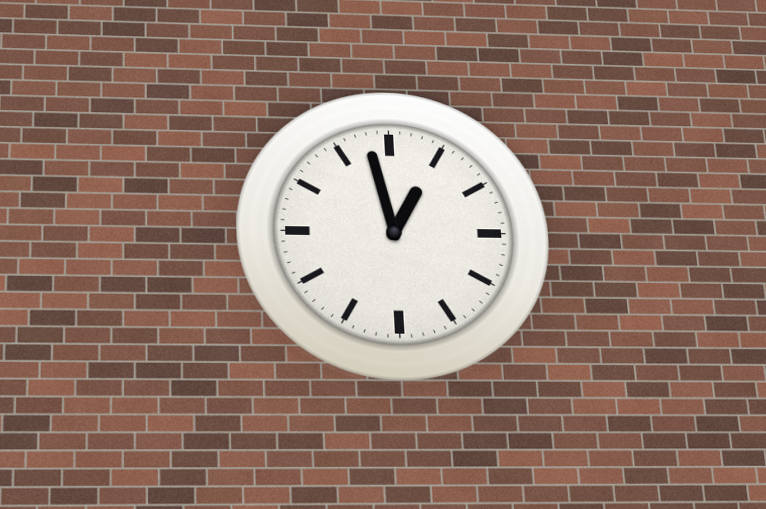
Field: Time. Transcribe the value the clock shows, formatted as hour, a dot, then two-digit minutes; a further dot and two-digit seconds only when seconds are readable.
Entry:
12.58
